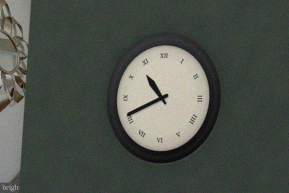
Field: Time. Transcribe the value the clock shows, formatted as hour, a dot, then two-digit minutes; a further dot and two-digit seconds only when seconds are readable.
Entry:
10.41
